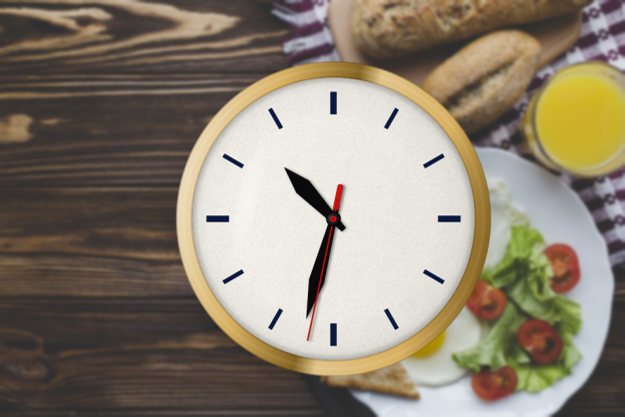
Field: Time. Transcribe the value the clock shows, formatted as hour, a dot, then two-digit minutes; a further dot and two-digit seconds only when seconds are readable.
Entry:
10.32.32
